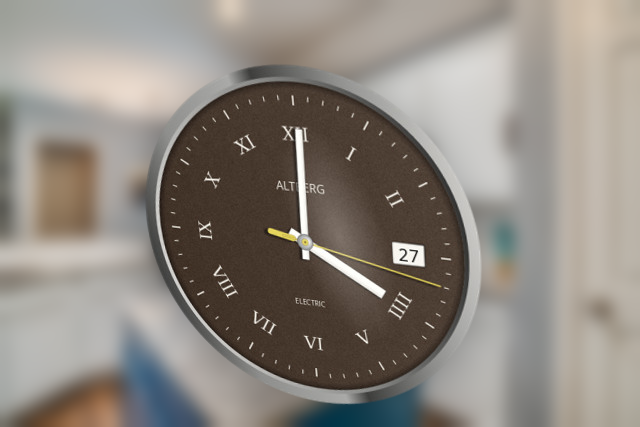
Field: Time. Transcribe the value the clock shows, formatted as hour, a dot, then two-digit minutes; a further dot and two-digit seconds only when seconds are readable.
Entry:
4.00.17
